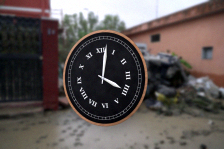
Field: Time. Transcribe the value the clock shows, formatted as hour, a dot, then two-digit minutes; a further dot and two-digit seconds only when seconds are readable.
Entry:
4.02
